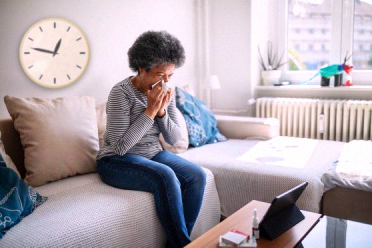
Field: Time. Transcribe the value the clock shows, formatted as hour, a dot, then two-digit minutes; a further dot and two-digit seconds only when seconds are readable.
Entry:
12.47
